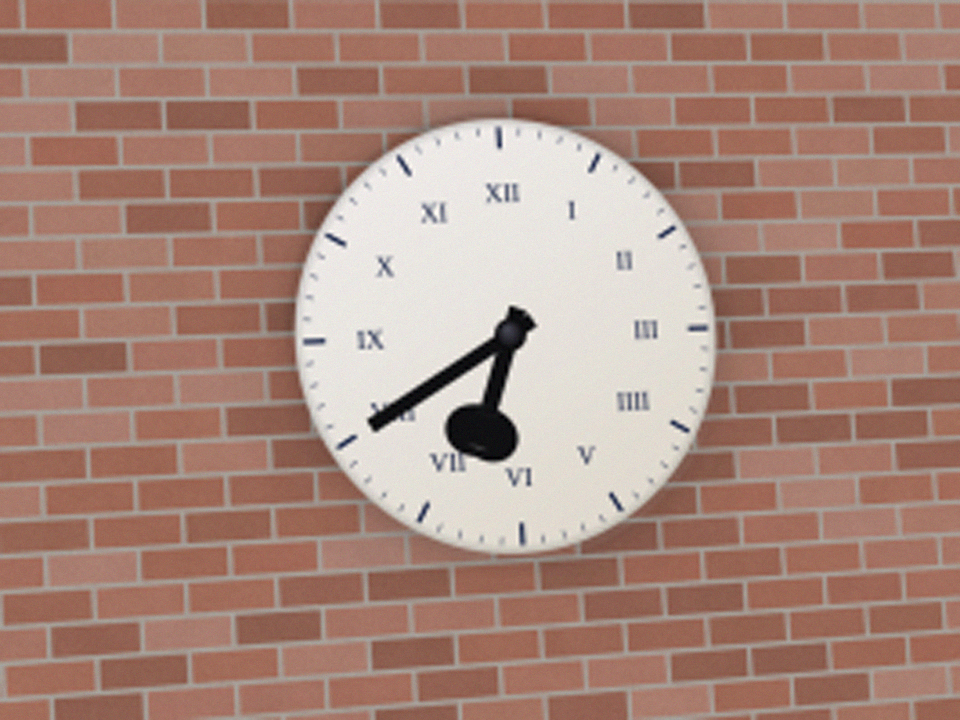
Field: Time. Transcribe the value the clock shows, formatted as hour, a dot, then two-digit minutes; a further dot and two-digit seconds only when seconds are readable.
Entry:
6.40
